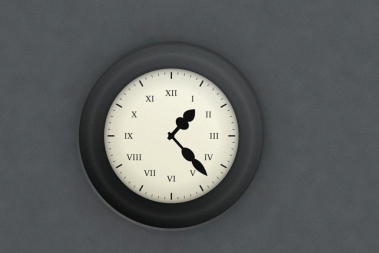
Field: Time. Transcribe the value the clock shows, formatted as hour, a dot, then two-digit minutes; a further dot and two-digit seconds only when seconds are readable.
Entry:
1.23
